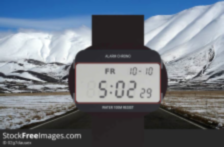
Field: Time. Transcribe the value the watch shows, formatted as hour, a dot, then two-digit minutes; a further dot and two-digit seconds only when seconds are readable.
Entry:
5.02.29
